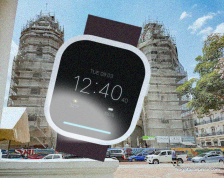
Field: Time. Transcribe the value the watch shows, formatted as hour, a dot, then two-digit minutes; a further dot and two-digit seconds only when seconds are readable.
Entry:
12.40
